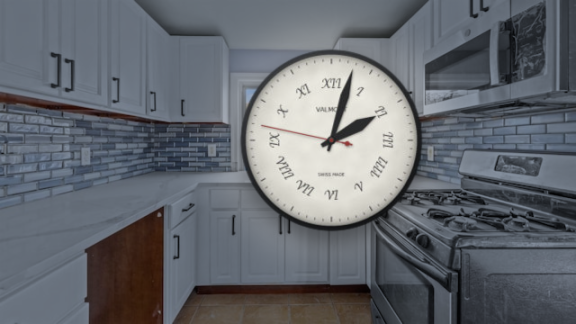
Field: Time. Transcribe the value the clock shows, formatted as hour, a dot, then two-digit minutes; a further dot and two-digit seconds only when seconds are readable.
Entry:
2.02.47
